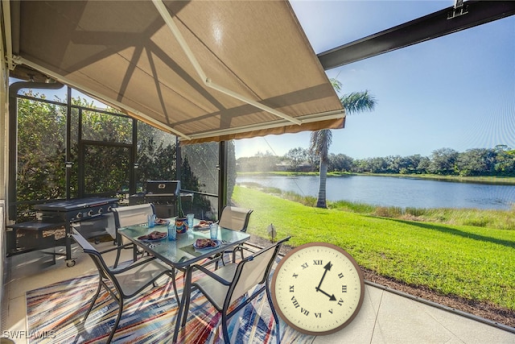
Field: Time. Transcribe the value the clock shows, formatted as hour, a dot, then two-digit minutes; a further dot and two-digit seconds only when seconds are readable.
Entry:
4.04
